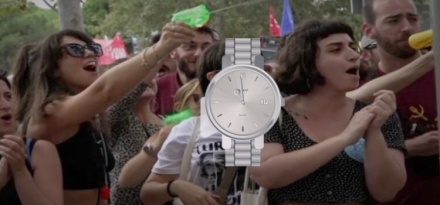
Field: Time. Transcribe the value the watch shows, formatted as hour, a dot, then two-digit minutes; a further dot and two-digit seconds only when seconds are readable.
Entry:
10.59
